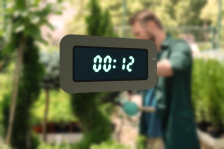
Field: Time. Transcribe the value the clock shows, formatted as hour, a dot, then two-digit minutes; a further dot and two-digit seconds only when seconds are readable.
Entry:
0.12
